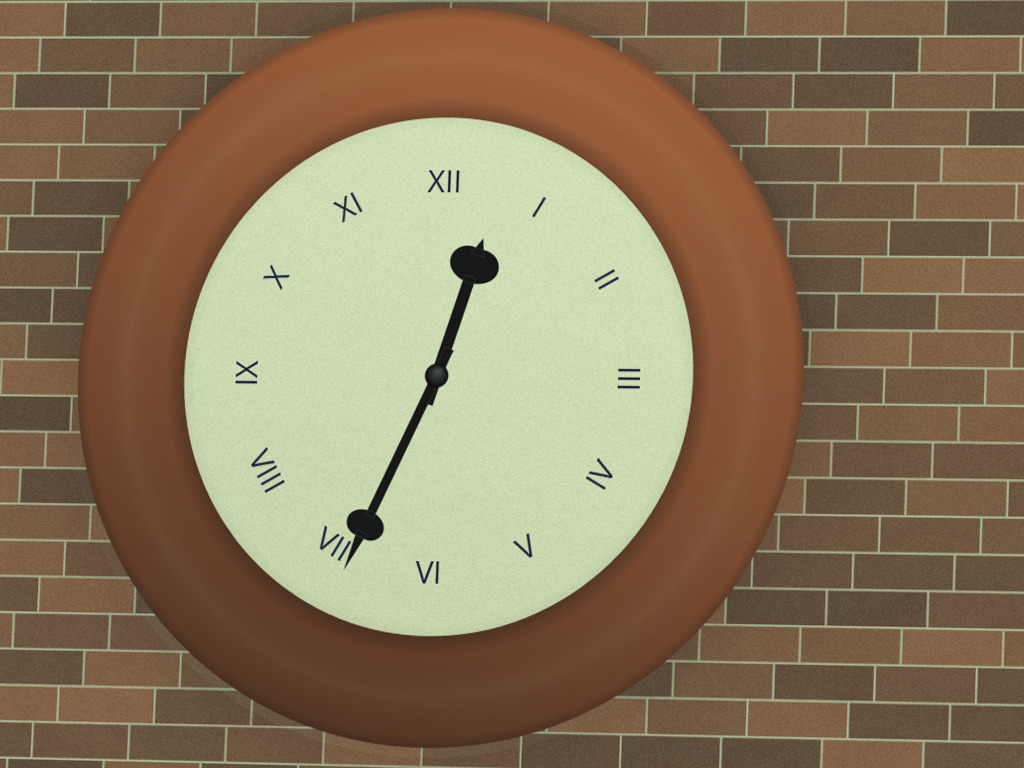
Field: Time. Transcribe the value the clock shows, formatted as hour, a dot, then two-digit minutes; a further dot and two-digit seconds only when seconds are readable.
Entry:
12.34
